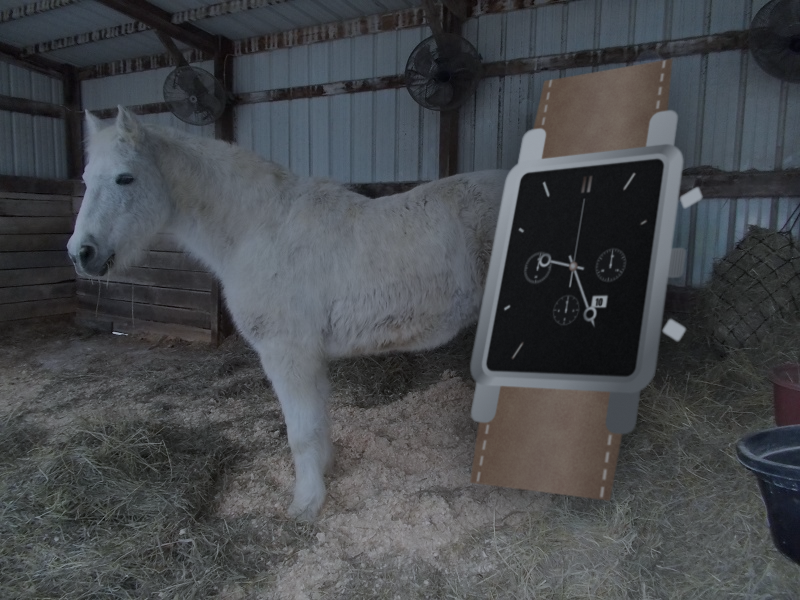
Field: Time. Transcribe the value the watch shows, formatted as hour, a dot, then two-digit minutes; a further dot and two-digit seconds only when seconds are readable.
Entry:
9.25
